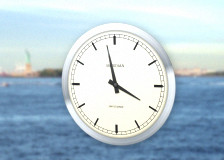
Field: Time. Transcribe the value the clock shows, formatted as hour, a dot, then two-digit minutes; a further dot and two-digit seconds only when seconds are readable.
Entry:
3.58
